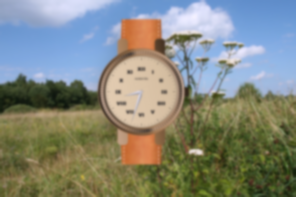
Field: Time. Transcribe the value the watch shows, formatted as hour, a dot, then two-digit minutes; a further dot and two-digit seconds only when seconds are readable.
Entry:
8.33
